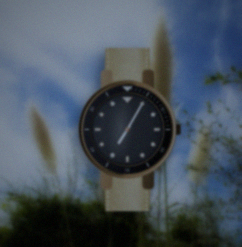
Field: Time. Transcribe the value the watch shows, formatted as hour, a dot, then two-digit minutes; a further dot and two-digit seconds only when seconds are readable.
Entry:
7.05
